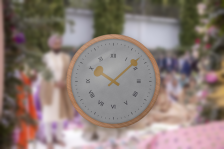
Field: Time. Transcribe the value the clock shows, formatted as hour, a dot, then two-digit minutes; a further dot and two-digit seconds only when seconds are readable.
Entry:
10.08
